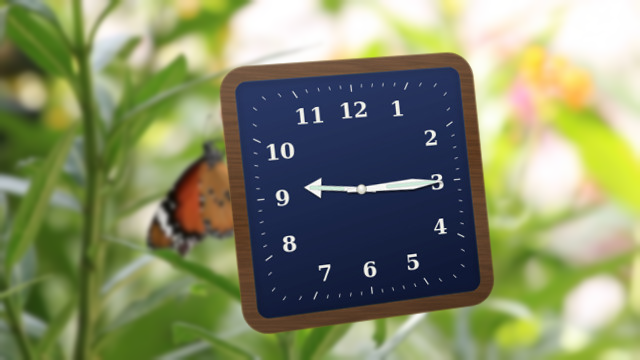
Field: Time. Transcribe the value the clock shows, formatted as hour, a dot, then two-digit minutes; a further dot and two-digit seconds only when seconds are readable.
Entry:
9.15
